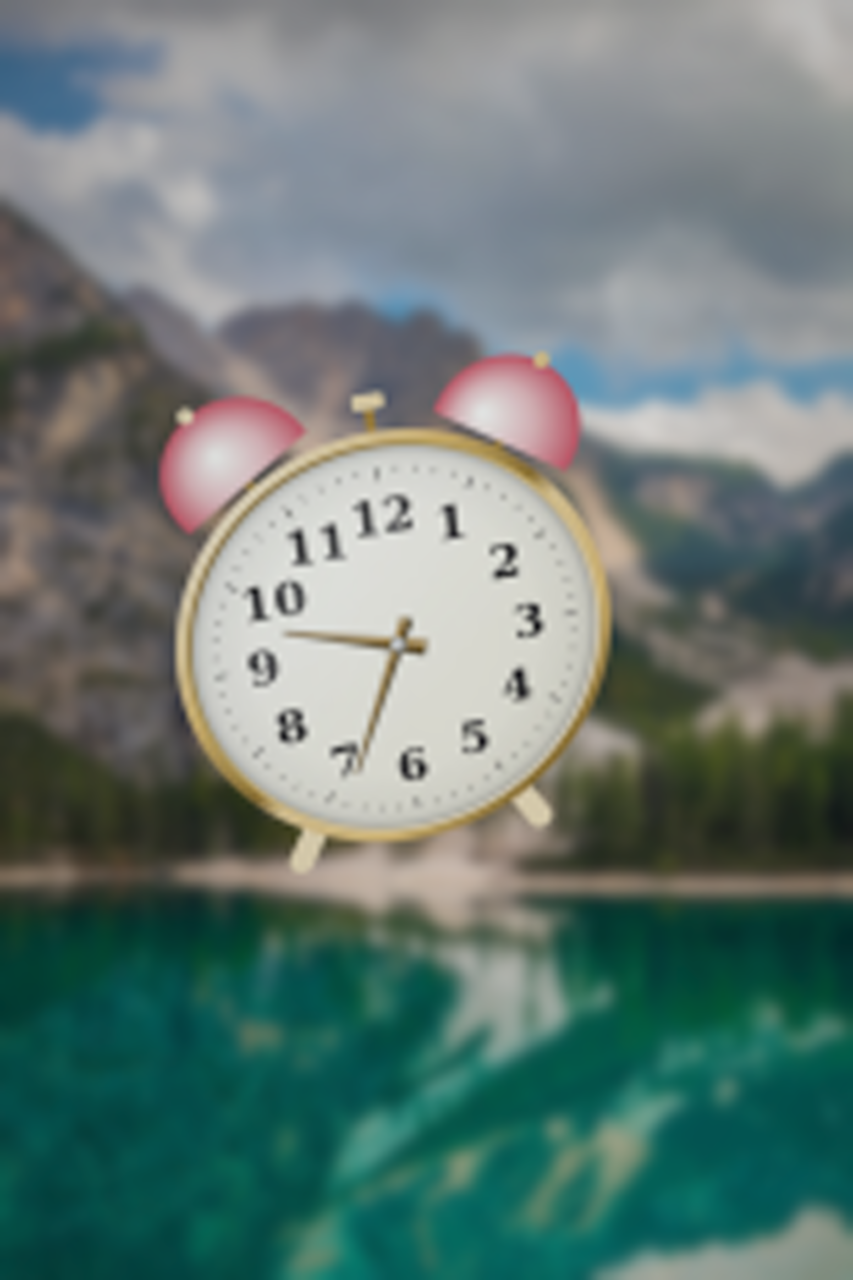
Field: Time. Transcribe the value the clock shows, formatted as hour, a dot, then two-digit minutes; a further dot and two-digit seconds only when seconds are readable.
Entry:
9.34
